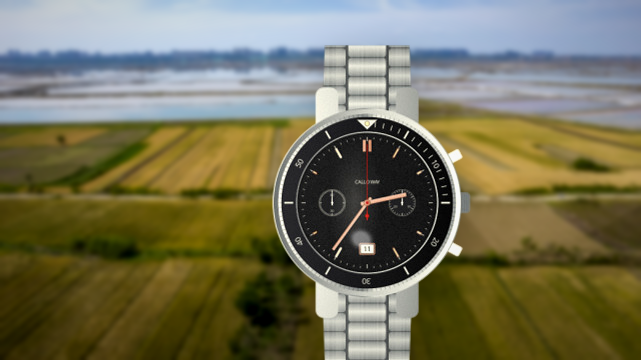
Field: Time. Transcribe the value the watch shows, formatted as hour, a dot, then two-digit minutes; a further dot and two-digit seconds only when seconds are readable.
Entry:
2.36
